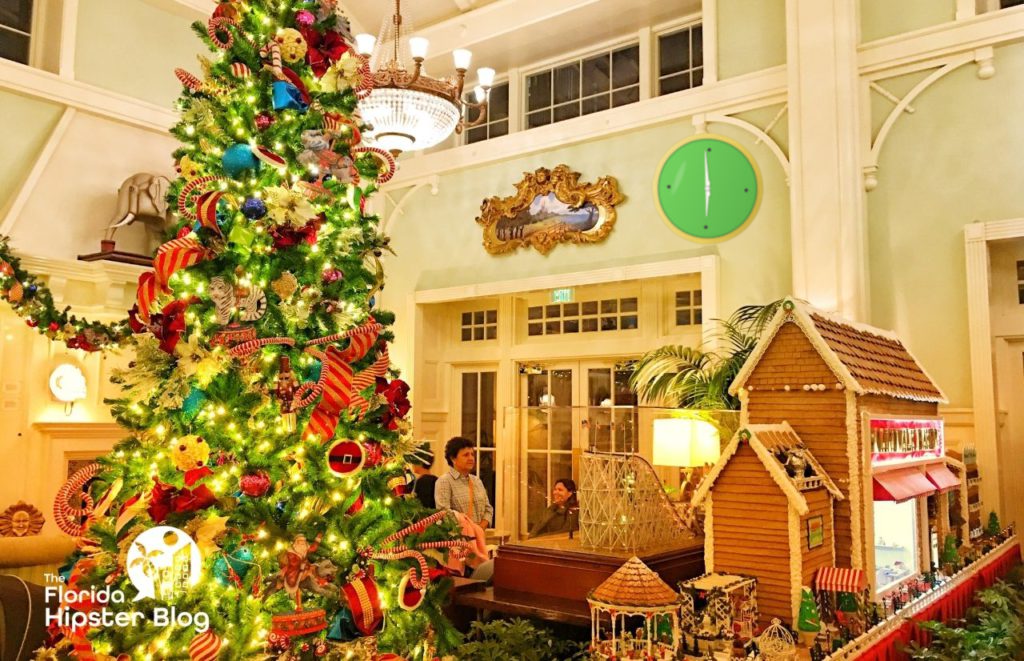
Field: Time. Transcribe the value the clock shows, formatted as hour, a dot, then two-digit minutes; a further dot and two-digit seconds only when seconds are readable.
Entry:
5.59
